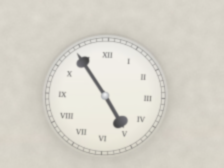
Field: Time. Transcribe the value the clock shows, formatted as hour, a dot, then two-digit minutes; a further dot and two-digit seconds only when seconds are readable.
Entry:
4.54
